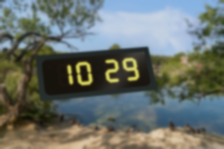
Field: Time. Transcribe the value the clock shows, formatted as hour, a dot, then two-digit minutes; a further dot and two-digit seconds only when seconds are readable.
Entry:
10.29
